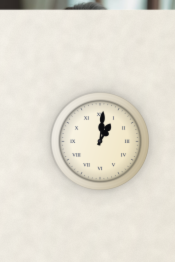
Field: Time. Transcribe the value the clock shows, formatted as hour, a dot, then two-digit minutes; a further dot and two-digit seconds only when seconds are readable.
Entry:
1.01
